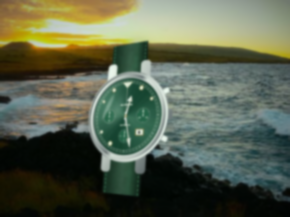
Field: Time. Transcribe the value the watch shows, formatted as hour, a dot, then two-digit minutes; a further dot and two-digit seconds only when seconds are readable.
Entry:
12.28
